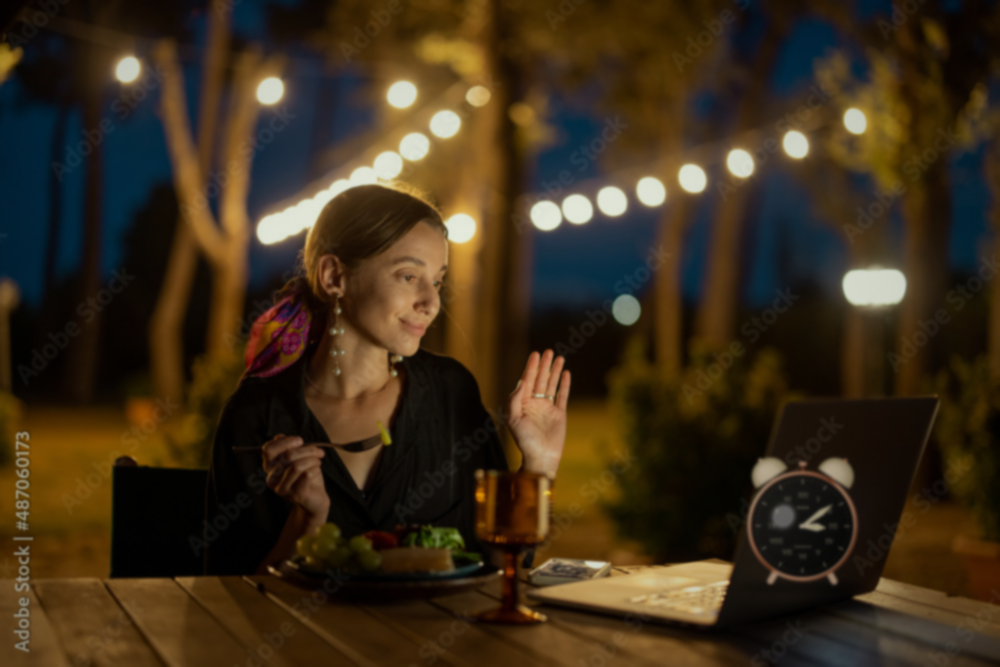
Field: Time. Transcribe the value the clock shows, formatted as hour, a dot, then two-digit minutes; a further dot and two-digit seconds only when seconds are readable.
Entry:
3.09
